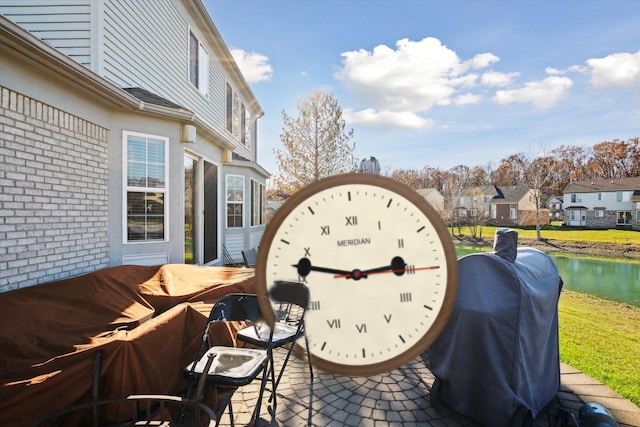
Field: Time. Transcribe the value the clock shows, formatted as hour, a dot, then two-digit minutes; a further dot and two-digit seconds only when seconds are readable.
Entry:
2.47.15
